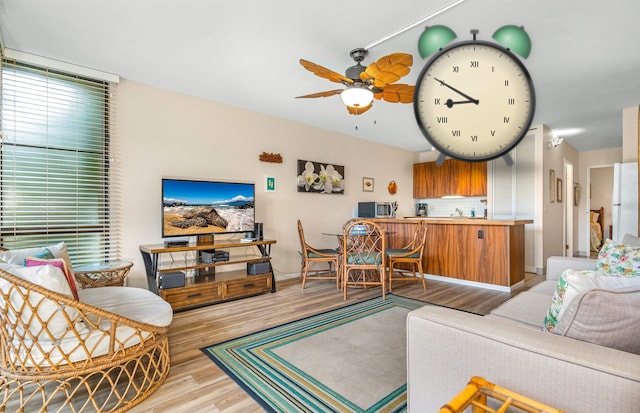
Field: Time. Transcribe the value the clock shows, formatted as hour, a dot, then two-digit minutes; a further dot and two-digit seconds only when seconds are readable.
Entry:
8.50
